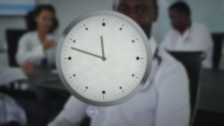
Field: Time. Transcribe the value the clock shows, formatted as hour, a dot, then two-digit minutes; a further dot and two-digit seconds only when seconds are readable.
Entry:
11.48
